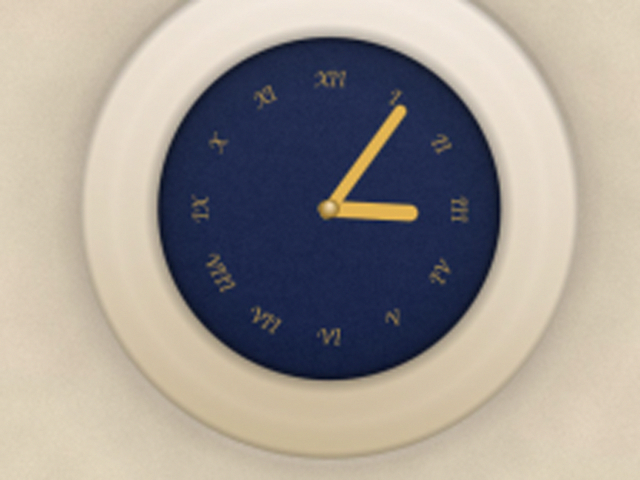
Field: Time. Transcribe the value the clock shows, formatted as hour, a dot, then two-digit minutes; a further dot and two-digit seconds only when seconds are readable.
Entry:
3.06
